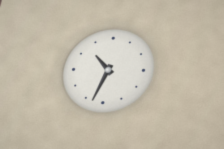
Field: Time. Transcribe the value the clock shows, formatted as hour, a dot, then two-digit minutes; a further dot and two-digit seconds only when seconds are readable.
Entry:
10.33
